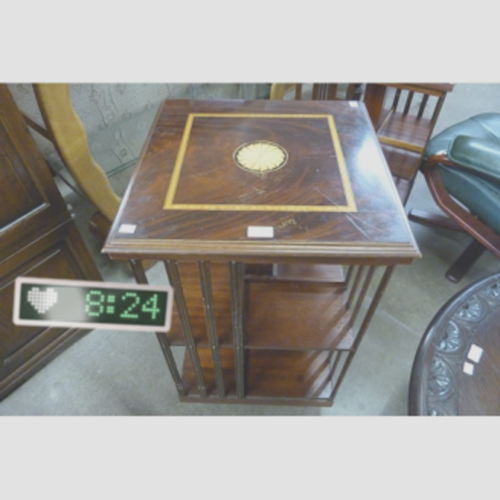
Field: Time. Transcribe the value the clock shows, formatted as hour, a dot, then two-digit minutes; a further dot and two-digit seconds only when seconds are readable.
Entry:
8.24
